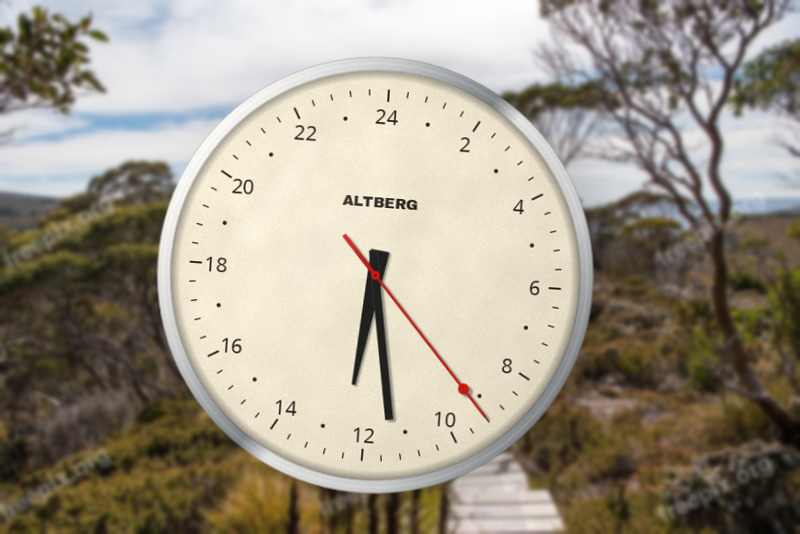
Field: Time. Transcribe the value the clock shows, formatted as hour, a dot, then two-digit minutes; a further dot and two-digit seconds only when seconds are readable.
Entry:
12.28.23
